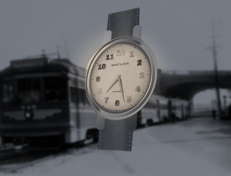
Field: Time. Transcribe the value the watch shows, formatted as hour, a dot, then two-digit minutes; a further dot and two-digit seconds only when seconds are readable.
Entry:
7.27
